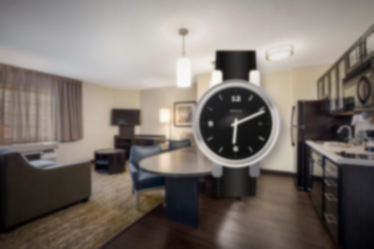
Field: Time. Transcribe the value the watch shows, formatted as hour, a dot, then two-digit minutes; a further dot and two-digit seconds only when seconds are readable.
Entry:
6.11
